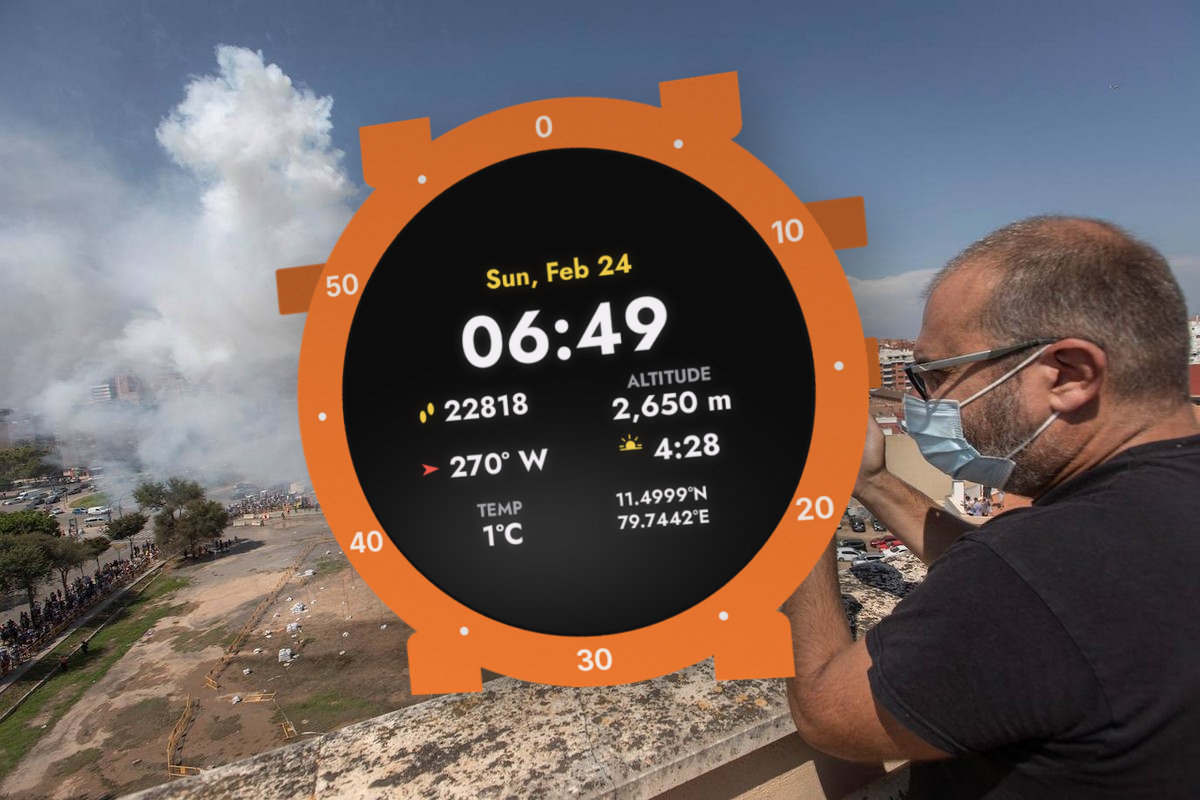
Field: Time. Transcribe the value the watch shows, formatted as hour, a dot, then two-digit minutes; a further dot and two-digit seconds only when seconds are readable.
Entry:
6.49
